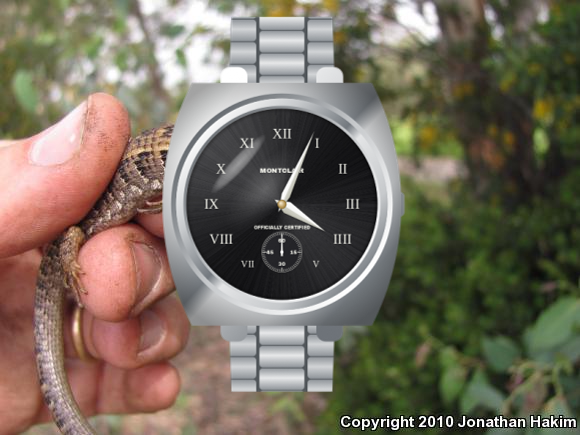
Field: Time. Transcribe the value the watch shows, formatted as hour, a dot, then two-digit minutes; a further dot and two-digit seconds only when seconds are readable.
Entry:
4.04
